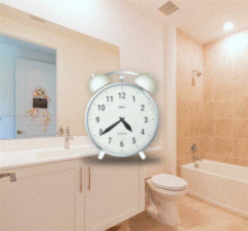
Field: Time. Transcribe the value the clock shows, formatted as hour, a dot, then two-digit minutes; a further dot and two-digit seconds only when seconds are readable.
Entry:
4.39
